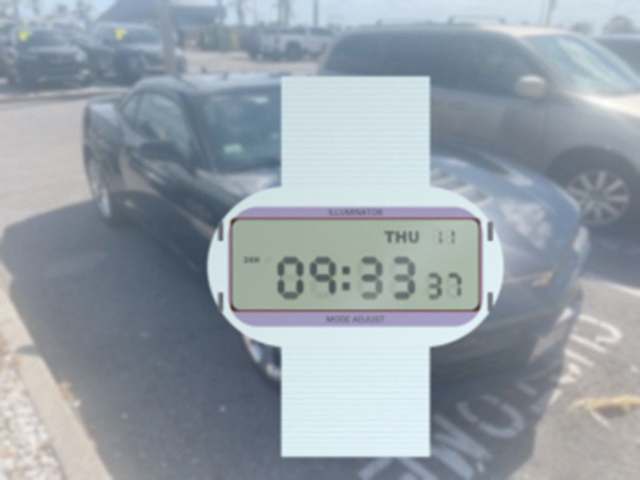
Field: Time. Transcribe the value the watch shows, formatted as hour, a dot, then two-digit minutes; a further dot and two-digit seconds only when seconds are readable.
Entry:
9.33.37
